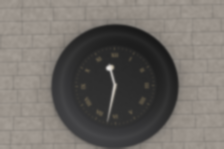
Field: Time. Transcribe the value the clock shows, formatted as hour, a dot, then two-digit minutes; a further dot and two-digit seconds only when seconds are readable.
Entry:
11.32
